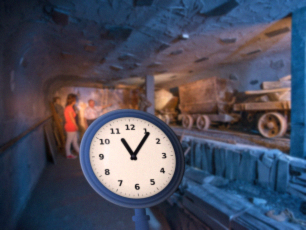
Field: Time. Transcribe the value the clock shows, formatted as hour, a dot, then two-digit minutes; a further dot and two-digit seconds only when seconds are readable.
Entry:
11.06
